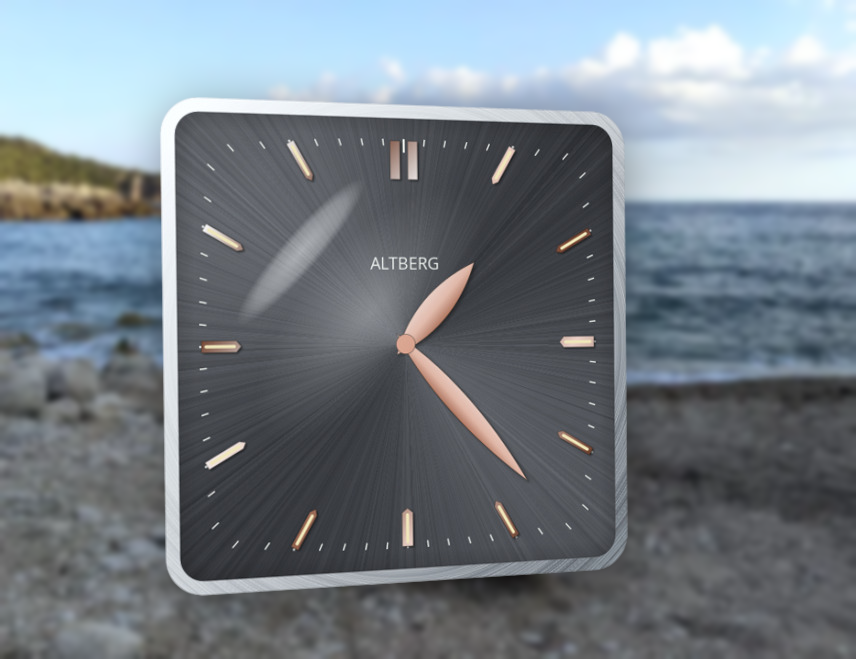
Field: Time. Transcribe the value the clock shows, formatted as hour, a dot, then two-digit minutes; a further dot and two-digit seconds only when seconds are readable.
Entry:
1.23
